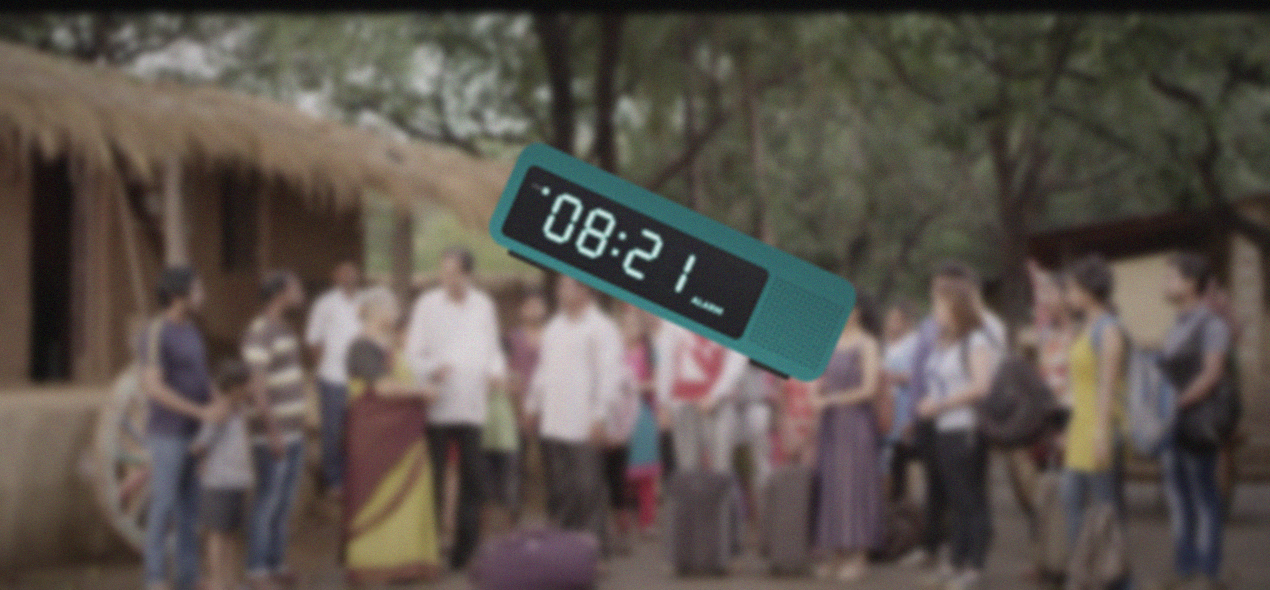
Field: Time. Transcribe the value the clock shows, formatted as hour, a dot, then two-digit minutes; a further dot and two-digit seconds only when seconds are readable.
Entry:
8.21
